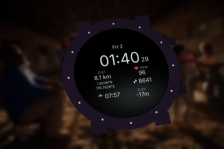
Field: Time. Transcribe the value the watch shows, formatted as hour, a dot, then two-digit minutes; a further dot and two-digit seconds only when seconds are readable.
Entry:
1.40
